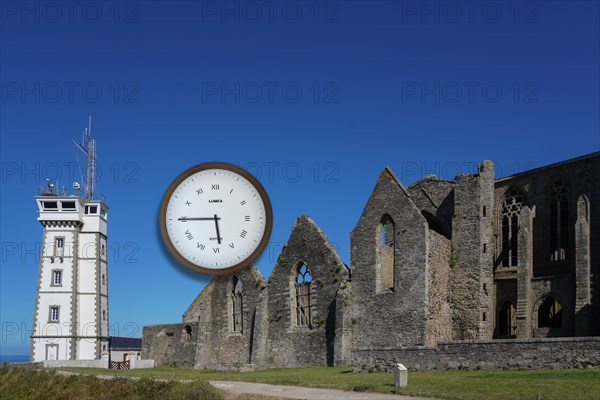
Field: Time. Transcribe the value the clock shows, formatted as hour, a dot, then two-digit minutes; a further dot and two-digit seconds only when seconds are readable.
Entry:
5.45
